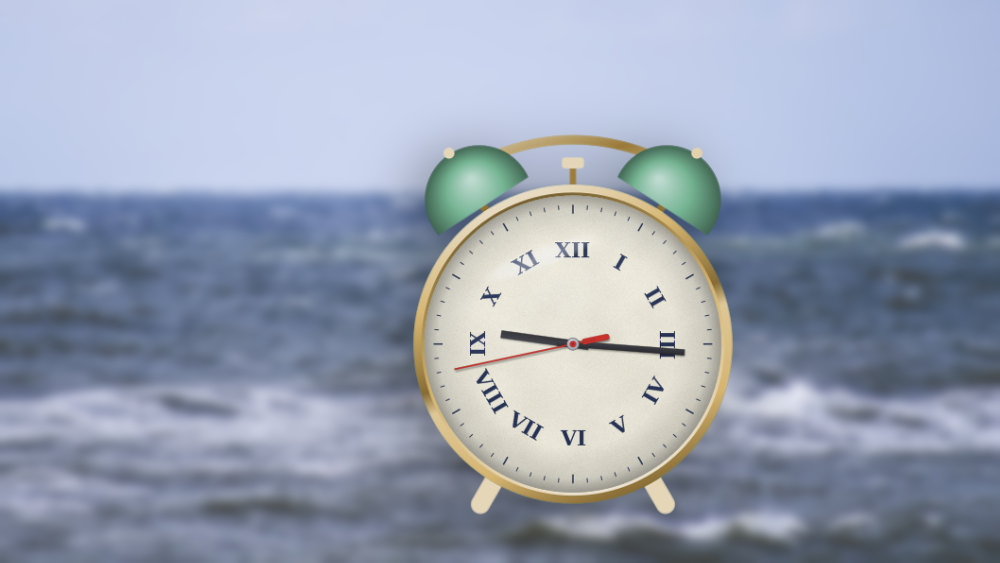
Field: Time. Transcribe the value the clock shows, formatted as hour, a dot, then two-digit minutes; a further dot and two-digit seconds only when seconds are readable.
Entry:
9.15.43
